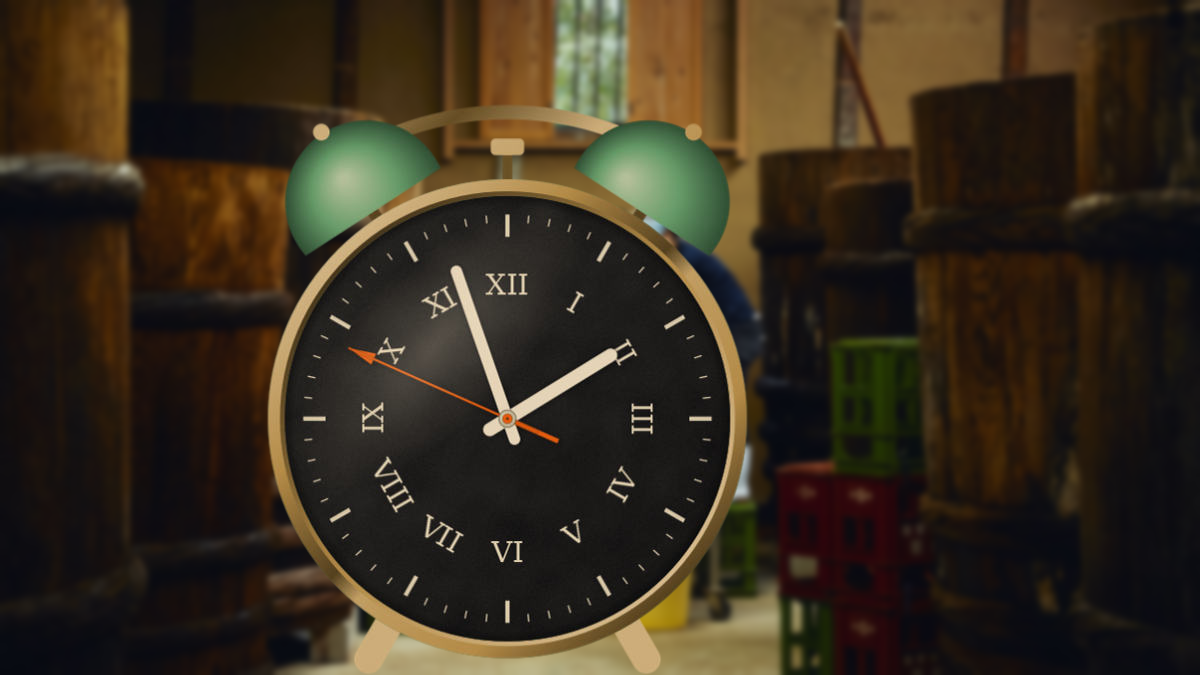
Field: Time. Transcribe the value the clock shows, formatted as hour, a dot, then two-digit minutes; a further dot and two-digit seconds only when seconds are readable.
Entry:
1.56.49
